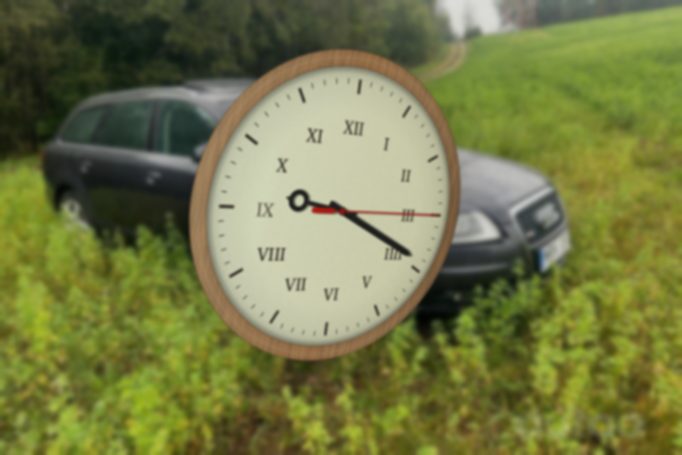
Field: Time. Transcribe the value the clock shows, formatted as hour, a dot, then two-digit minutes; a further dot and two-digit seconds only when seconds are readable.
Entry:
9.19.15
